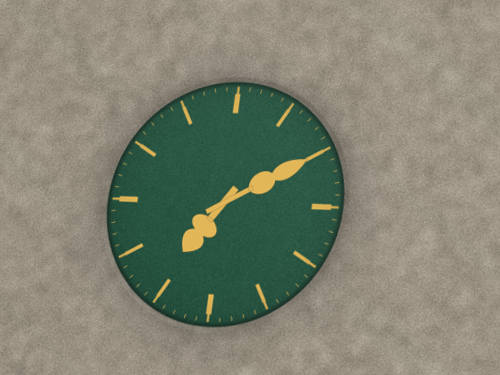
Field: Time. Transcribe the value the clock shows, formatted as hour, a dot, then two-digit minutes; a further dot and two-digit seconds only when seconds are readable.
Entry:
7.10
